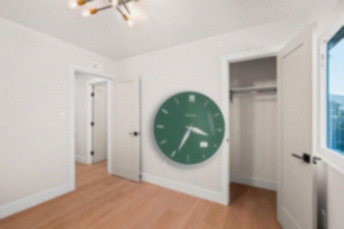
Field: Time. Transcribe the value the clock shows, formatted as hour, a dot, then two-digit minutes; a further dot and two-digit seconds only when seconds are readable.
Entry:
3.34
